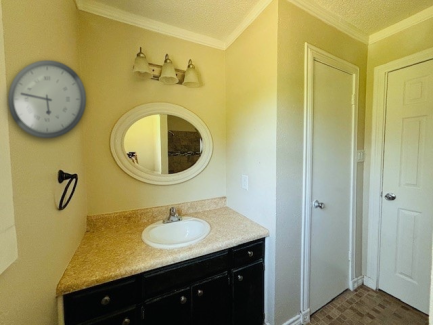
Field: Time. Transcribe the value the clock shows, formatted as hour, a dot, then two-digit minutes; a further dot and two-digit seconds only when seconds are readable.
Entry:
5.47
